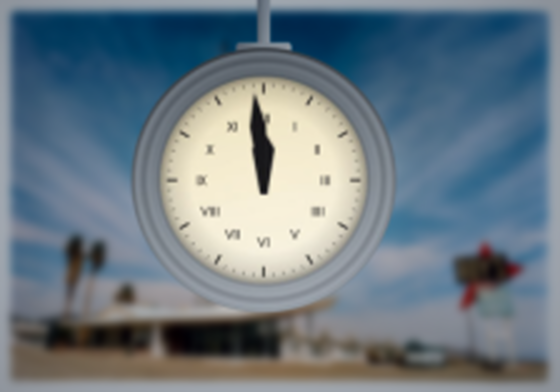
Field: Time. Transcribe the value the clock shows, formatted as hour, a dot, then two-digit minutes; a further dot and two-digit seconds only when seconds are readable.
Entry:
11.59
